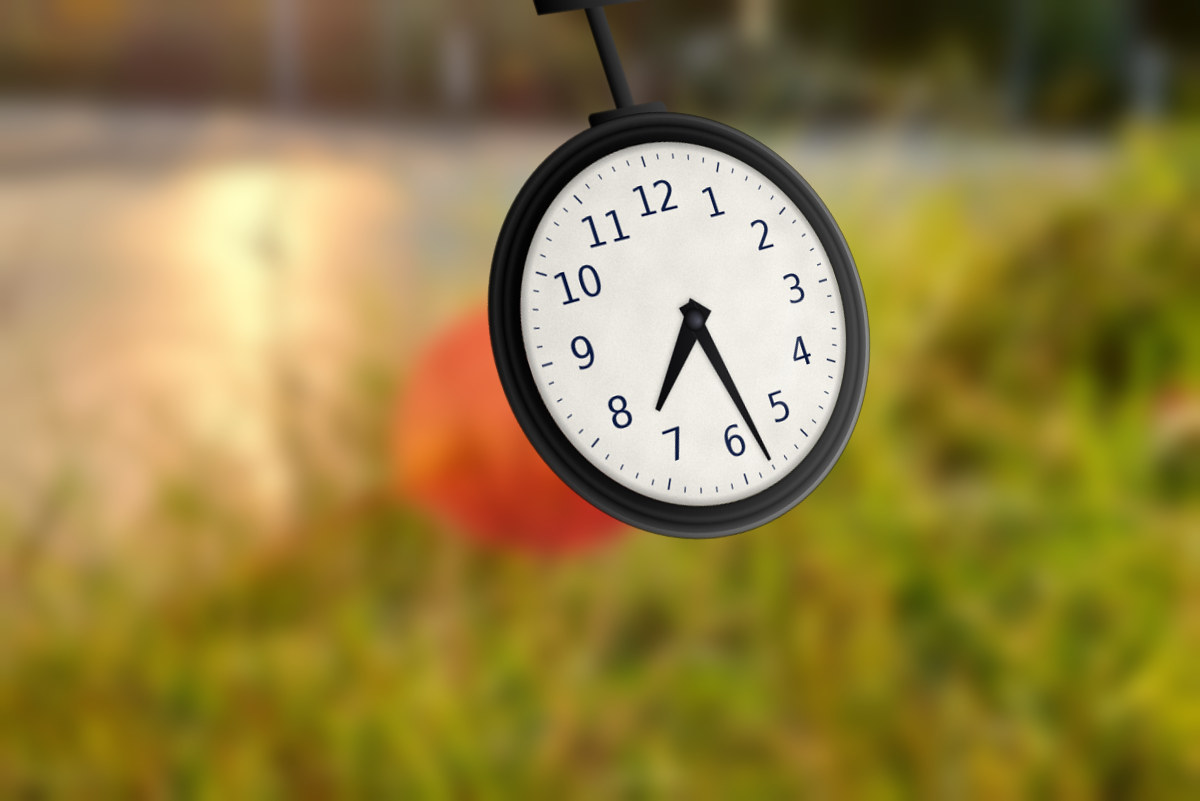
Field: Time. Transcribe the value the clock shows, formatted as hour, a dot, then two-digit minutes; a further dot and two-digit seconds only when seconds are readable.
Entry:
7.28
